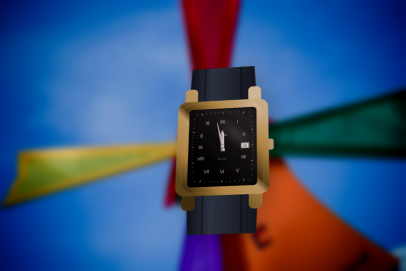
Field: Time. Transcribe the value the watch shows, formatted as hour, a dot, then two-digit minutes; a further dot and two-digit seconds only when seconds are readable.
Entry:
11.58
